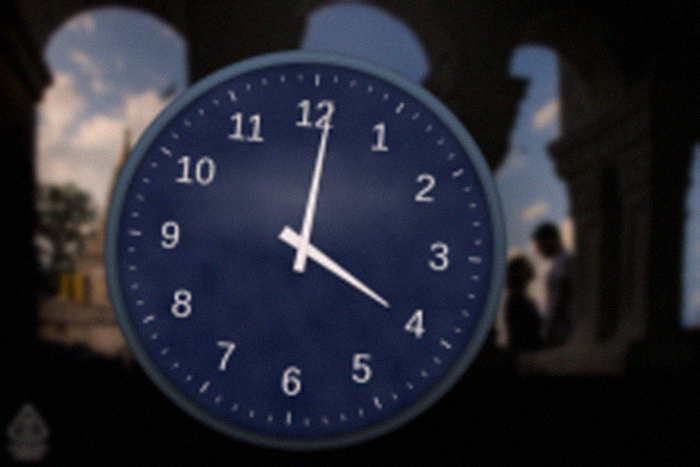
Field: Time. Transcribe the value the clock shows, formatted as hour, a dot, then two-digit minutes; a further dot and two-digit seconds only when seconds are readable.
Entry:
4.01
